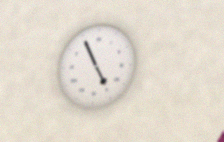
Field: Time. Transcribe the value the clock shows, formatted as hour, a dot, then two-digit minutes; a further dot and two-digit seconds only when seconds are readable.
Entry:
4.55
